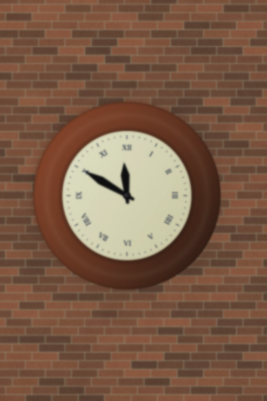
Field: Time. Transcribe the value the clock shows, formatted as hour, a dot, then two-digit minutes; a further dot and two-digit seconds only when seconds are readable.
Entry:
11.50
